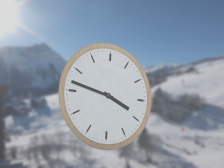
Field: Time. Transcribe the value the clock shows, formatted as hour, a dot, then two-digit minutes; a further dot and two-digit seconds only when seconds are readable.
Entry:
3.47
